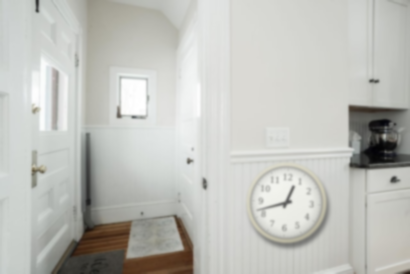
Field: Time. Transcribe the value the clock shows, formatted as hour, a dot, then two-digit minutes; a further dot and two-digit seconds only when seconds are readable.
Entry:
12.42
